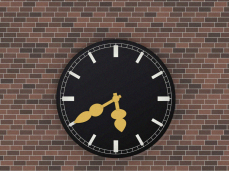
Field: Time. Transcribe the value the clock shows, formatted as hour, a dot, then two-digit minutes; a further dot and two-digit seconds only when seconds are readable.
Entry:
5.40
